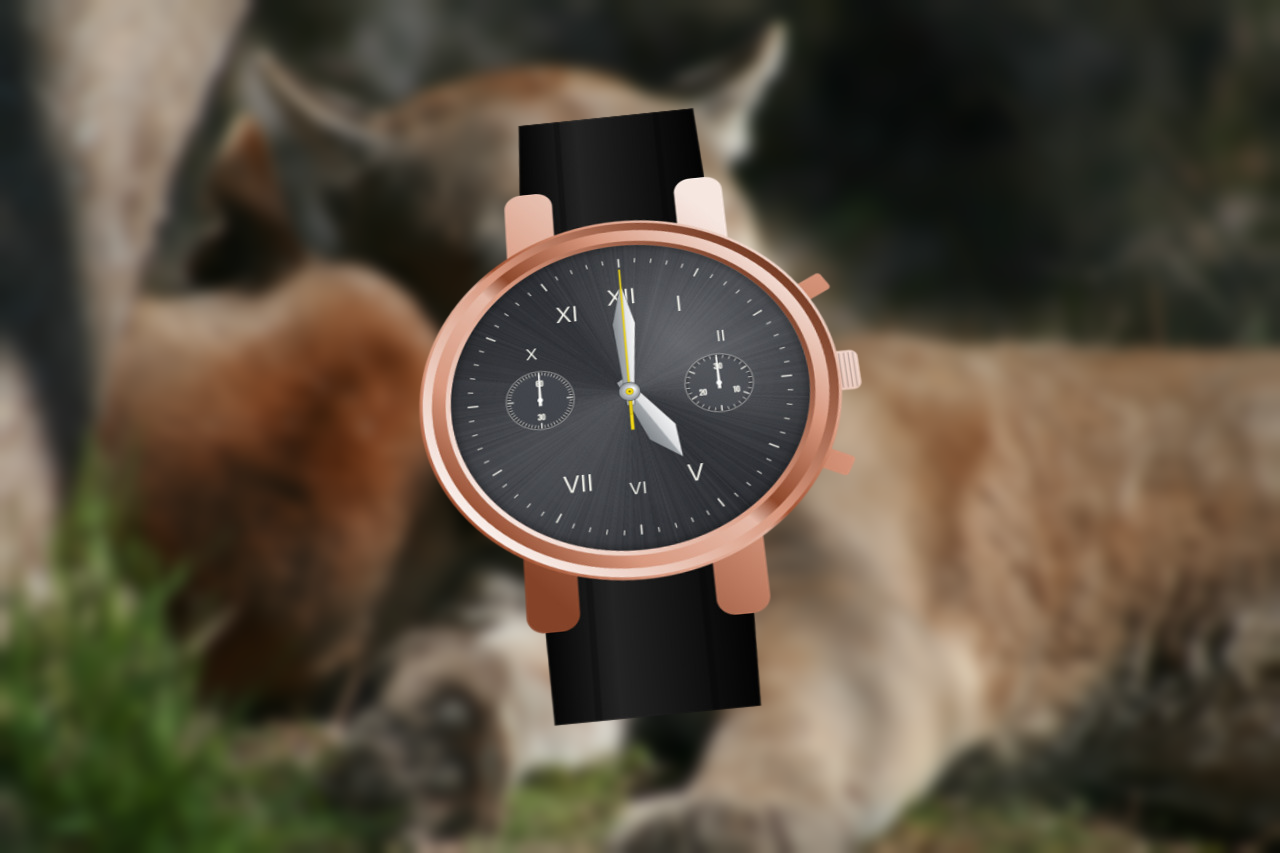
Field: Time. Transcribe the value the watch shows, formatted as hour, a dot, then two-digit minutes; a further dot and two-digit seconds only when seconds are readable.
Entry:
5.00
